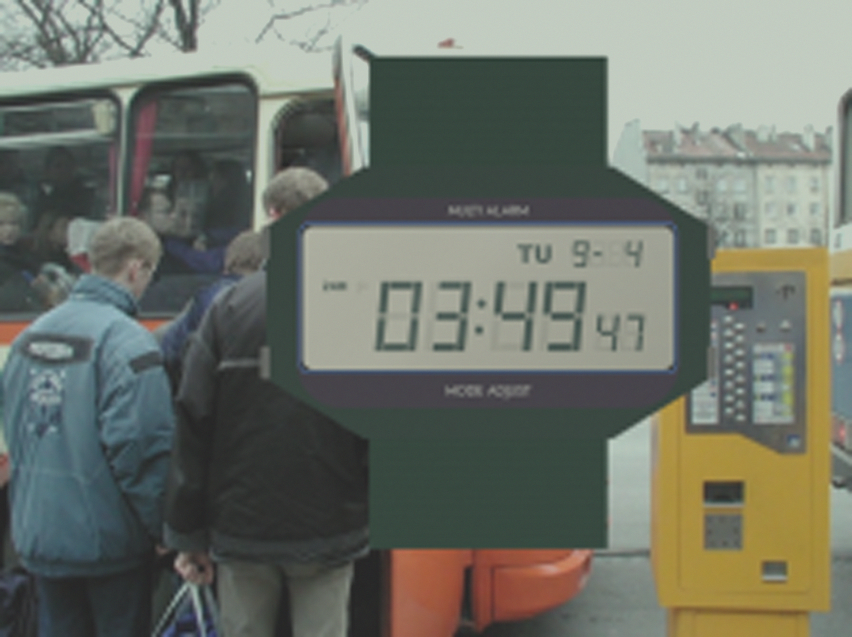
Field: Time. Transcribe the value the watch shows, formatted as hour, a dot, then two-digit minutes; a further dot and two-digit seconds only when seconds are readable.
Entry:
3.49.47
